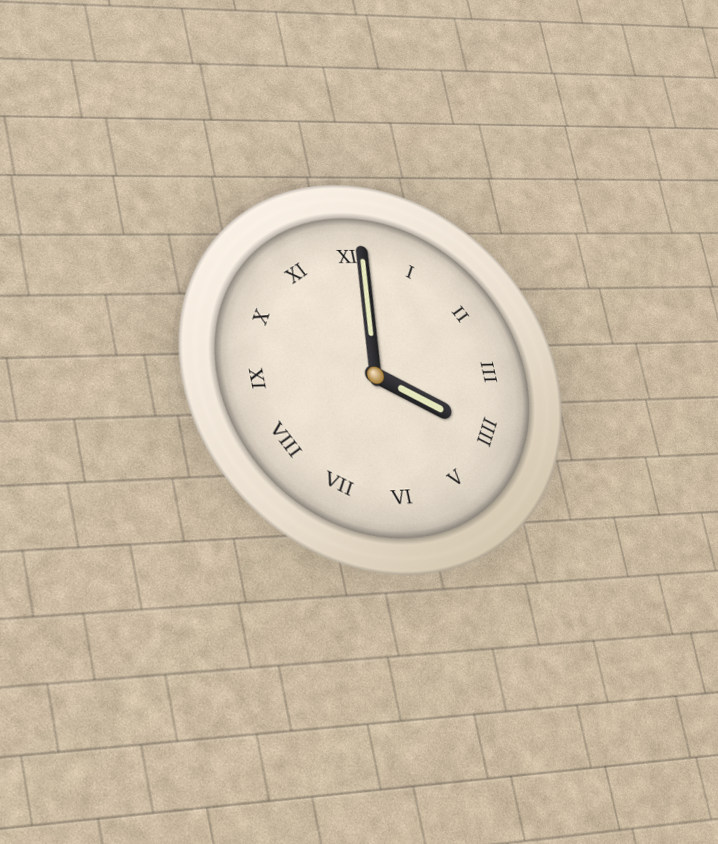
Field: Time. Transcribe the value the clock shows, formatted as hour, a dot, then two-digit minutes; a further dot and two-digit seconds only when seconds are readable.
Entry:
4.01
